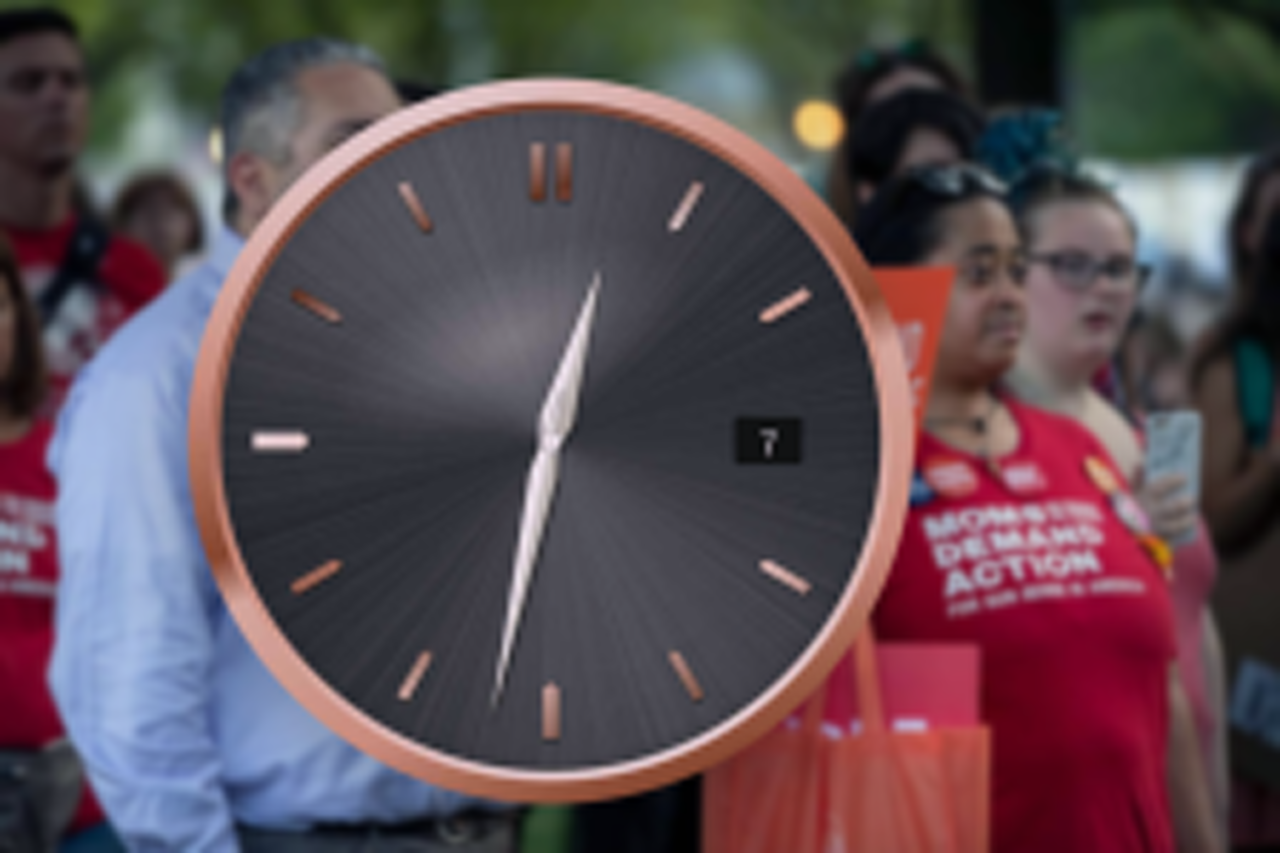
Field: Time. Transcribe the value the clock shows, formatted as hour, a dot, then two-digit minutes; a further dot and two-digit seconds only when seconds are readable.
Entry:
12.32
